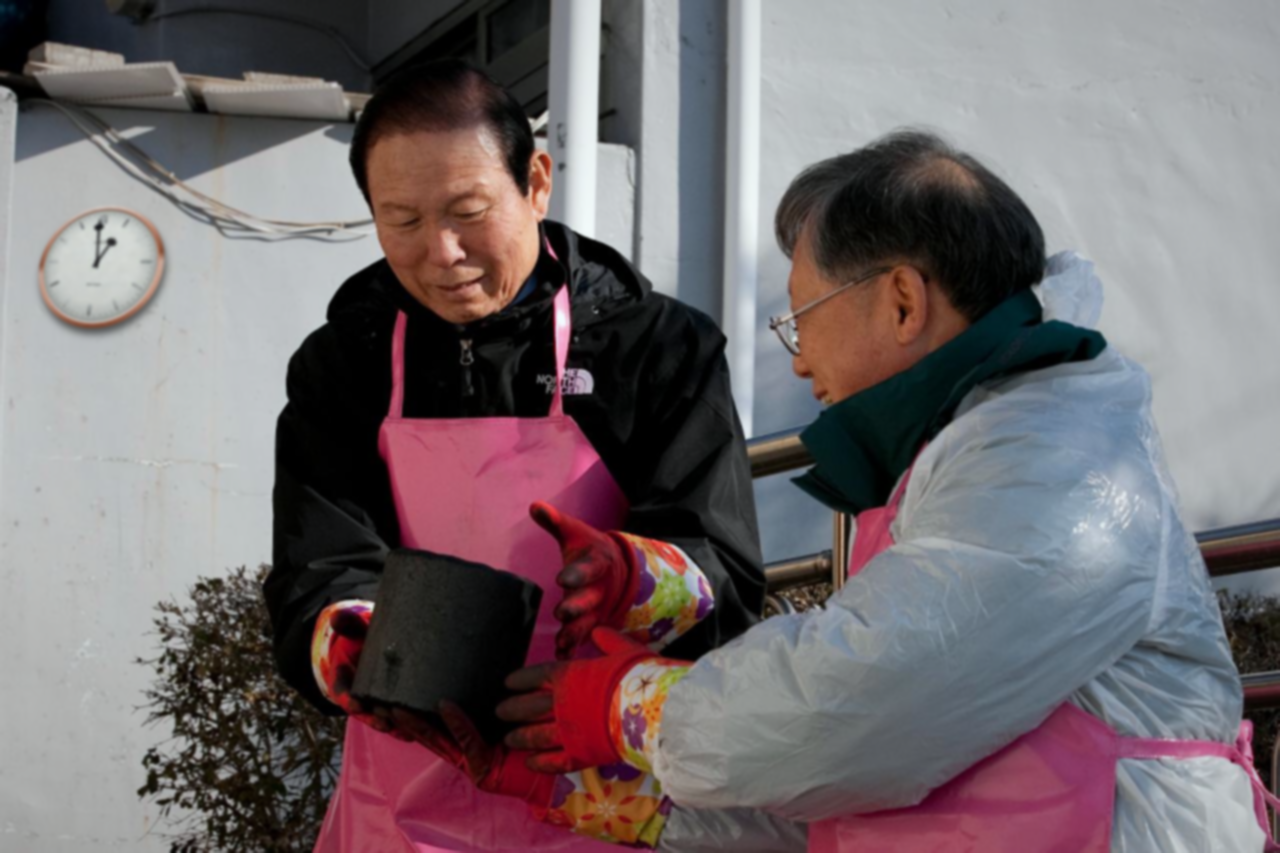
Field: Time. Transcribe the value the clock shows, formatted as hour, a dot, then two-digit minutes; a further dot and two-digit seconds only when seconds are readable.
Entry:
12.59
